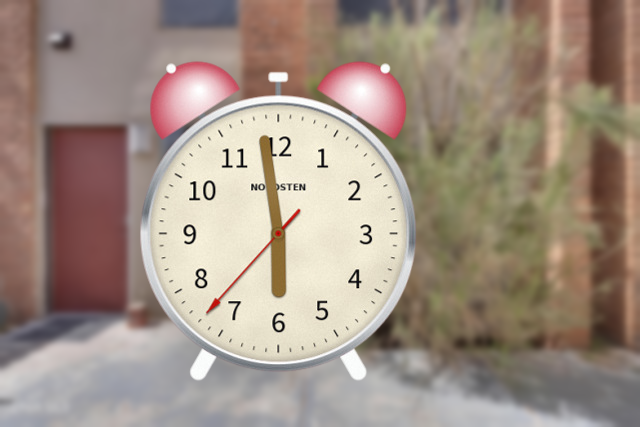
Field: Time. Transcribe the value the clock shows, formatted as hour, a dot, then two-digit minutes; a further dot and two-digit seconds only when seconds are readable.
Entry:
5.58.37
